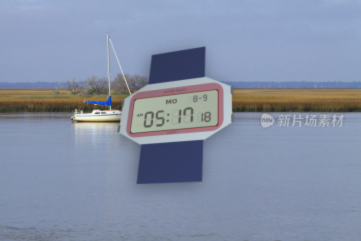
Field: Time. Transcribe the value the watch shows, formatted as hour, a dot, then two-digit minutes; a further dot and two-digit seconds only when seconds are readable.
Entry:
5.17.18
